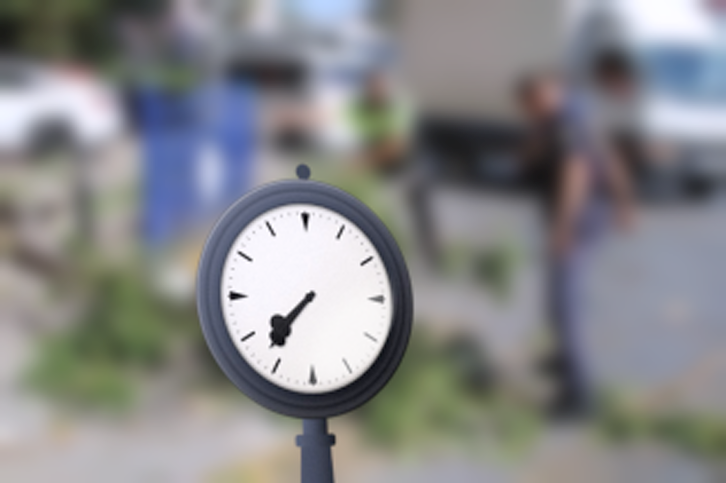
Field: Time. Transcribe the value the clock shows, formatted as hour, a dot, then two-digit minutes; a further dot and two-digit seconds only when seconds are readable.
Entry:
7.37
